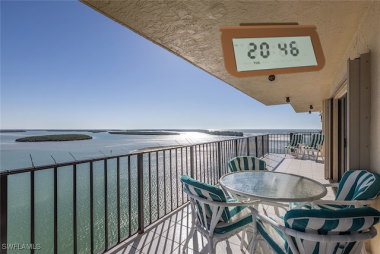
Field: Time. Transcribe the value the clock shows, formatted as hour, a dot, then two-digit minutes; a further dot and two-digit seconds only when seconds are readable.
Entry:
20.46
